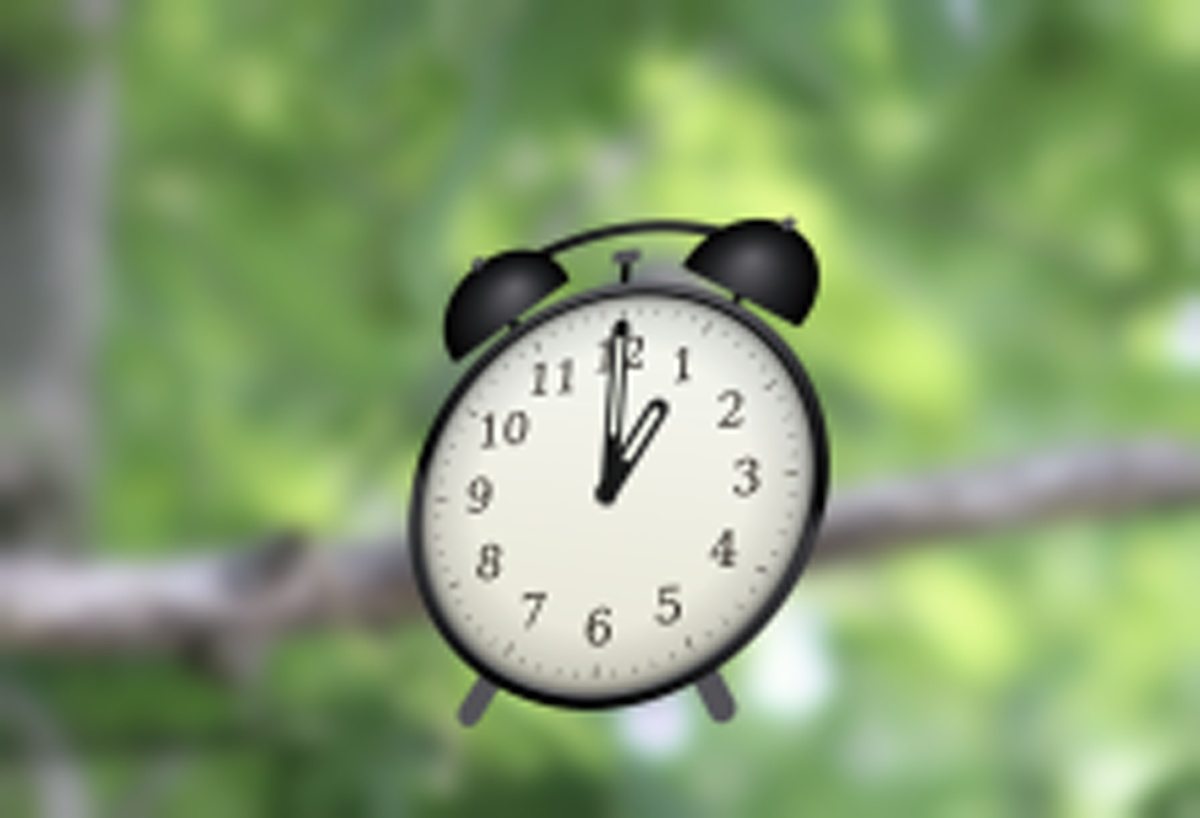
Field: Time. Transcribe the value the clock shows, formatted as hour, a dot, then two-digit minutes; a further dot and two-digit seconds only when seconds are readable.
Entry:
1.00
